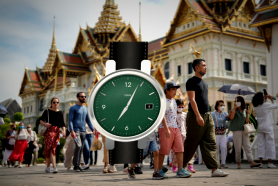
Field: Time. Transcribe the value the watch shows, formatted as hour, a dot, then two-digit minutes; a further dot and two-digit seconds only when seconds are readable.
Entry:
7.04
